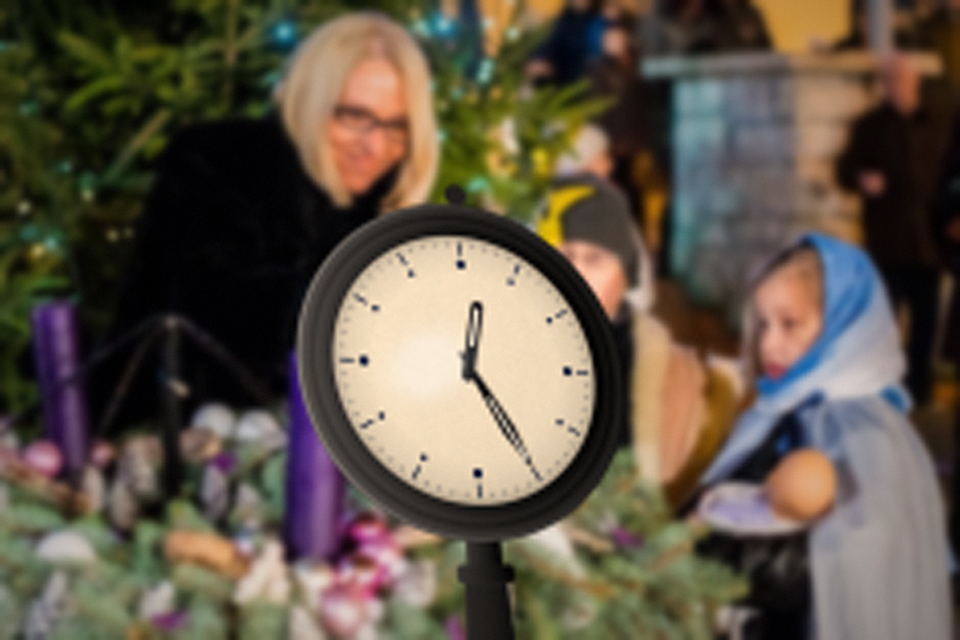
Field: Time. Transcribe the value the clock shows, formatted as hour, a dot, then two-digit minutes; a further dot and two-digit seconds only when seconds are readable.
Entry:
12.25
